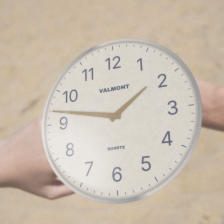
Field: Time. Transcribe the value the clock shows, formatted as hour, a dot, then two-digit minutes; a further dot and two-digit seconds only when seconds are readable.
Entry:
1.47
